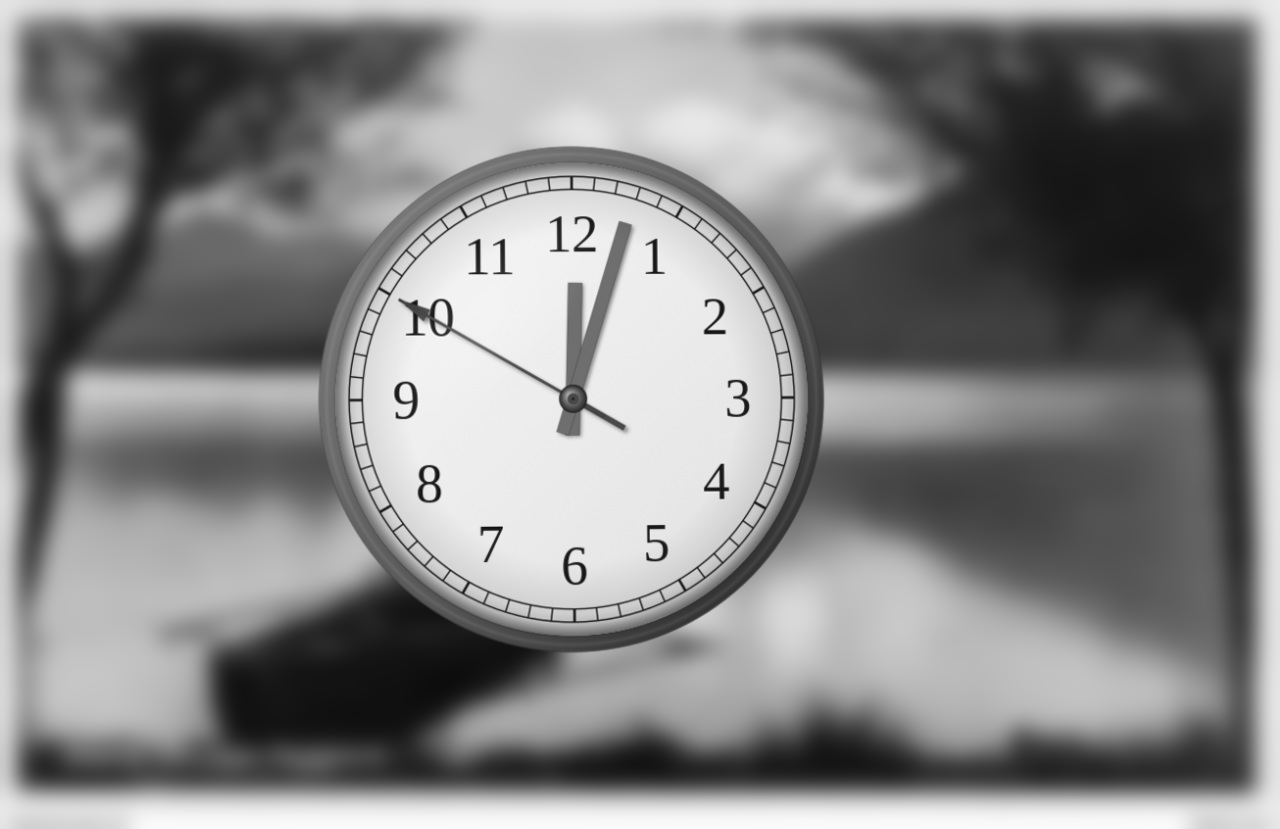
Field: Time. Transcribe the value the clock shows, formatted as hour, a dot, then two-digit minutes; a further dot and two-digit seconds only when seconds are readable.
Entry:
12.02.50
